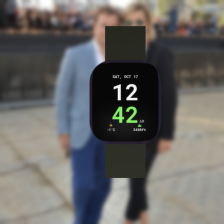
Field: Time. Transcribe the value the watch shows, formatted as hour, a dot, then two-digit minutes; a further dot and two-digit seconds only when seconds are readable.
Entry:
12.42
